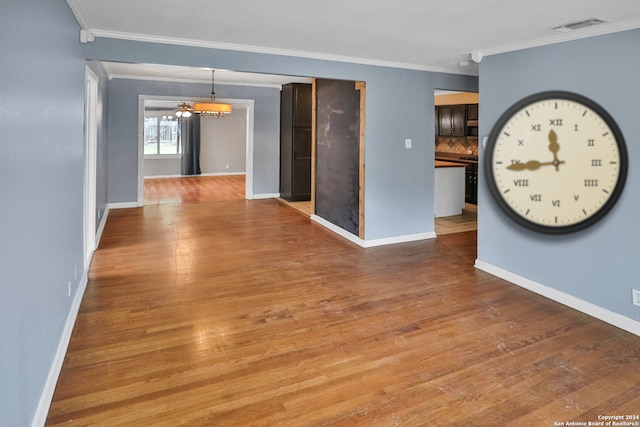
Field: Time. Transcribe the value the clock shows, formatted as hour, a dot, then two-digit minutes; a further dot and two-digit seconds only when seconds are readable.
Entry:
11.44
